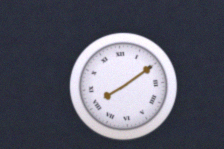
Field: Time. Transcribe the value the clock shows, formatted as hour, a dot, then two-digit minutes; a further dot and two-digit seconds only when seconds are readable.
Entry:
8.10
